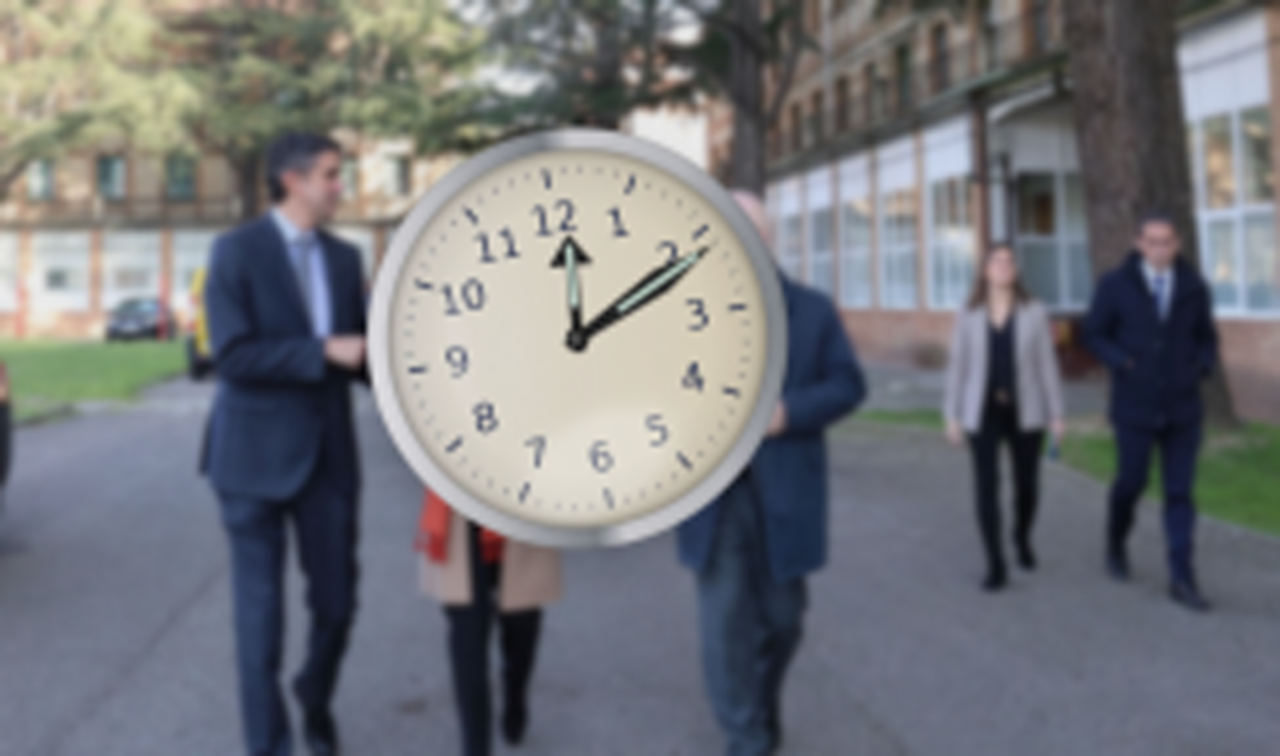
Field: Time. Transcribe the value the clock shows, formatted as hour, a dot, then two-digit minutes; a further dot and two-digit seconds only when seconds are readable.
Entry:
12.11
